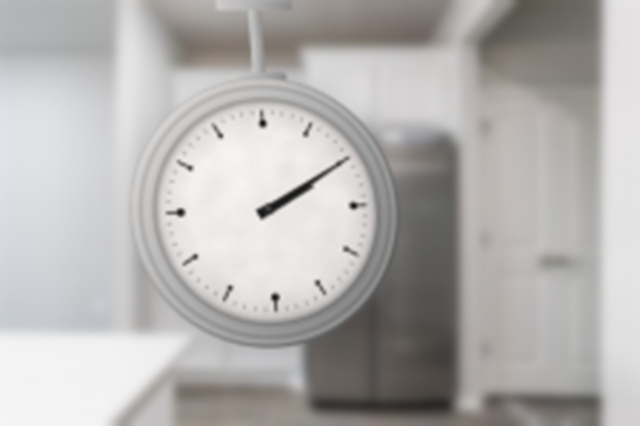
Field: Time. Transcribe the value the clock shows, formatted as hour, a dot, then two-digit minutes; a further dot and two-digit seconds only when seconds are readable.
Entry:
2.10
